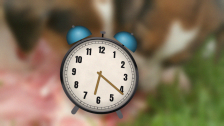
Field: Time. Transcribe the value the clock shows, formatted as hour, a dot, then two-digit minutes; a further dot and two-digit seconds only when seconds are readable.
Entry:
6.21
